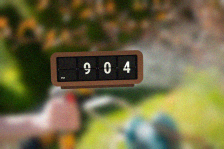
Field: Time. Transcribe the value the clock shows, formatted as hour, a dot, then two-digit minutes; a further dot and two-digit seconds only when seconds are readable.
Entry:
9.04
